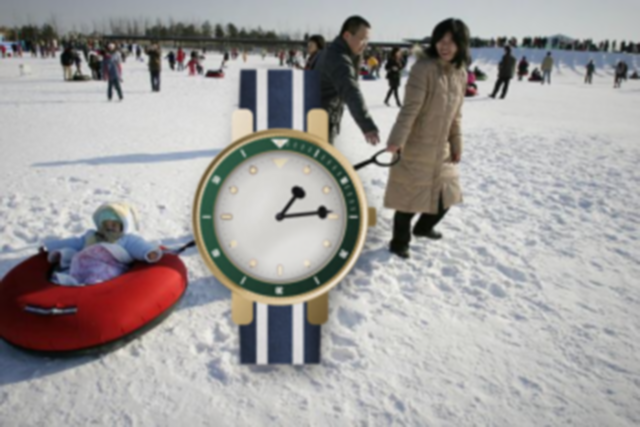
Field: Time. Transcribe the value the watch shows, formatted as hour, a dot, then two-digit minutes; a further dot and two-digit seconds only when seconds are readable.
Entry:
1.14
